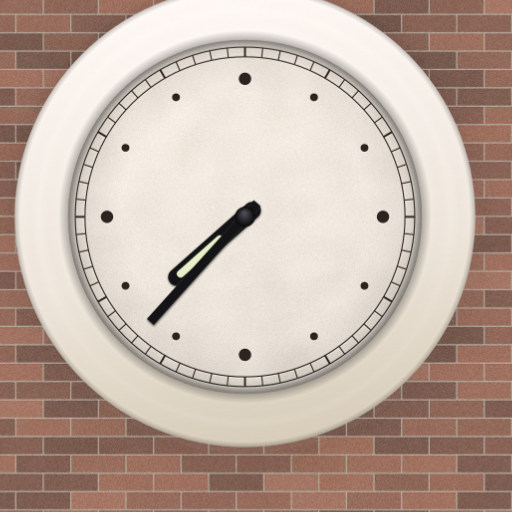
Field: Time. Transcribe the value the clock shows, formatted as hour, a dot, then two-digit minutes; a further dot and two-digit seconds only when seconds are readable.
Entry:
7.37
